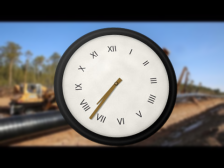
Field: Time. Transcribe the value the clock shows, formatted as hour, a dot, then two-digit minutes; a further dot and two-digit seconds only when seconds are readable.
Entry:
7.37
